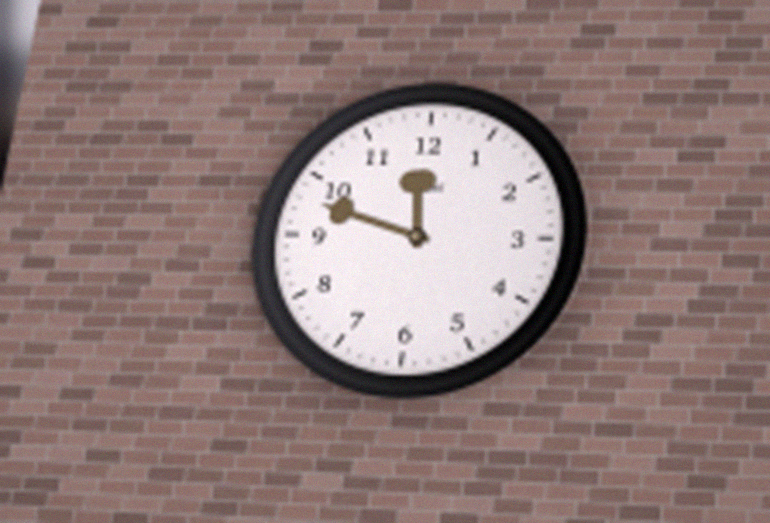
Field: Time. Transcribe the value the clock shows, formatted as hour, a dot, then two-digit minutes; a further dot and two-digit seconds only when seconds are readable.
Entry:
11.48
